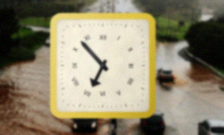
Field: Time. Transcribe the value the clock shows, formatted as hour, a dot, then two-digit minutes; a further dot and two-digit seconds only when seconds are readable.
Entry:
6.53
